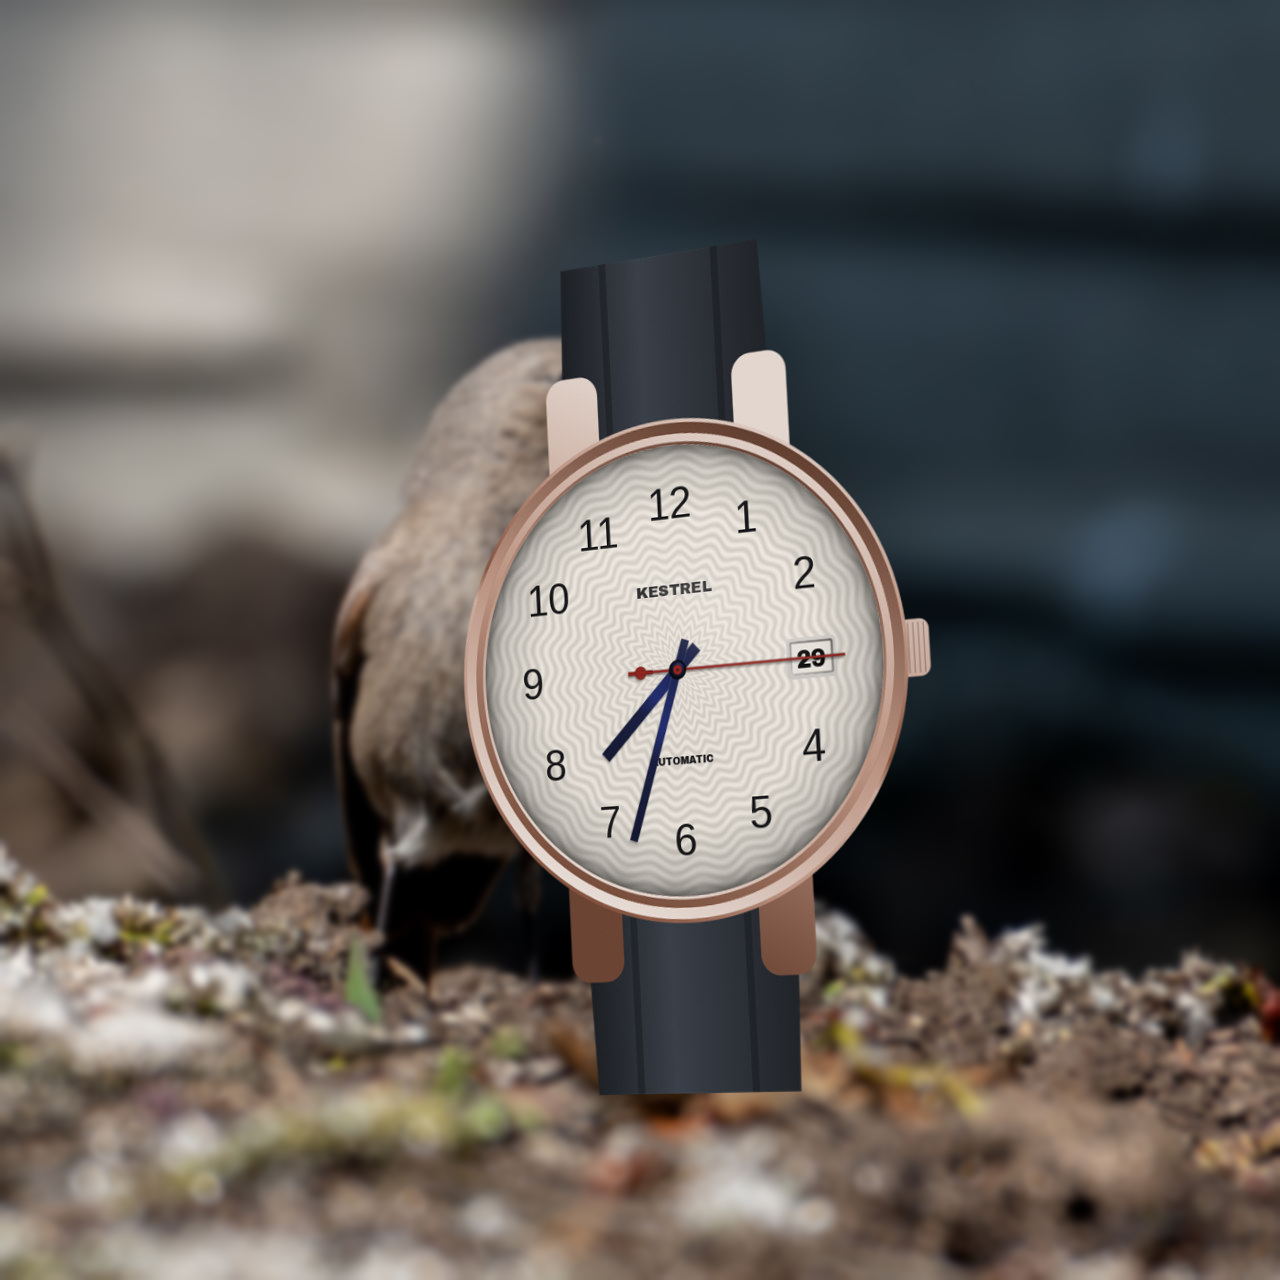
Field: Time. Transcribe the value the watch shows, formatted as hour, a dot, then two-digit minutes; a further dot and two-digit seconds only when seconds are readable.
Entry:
7.33.15
